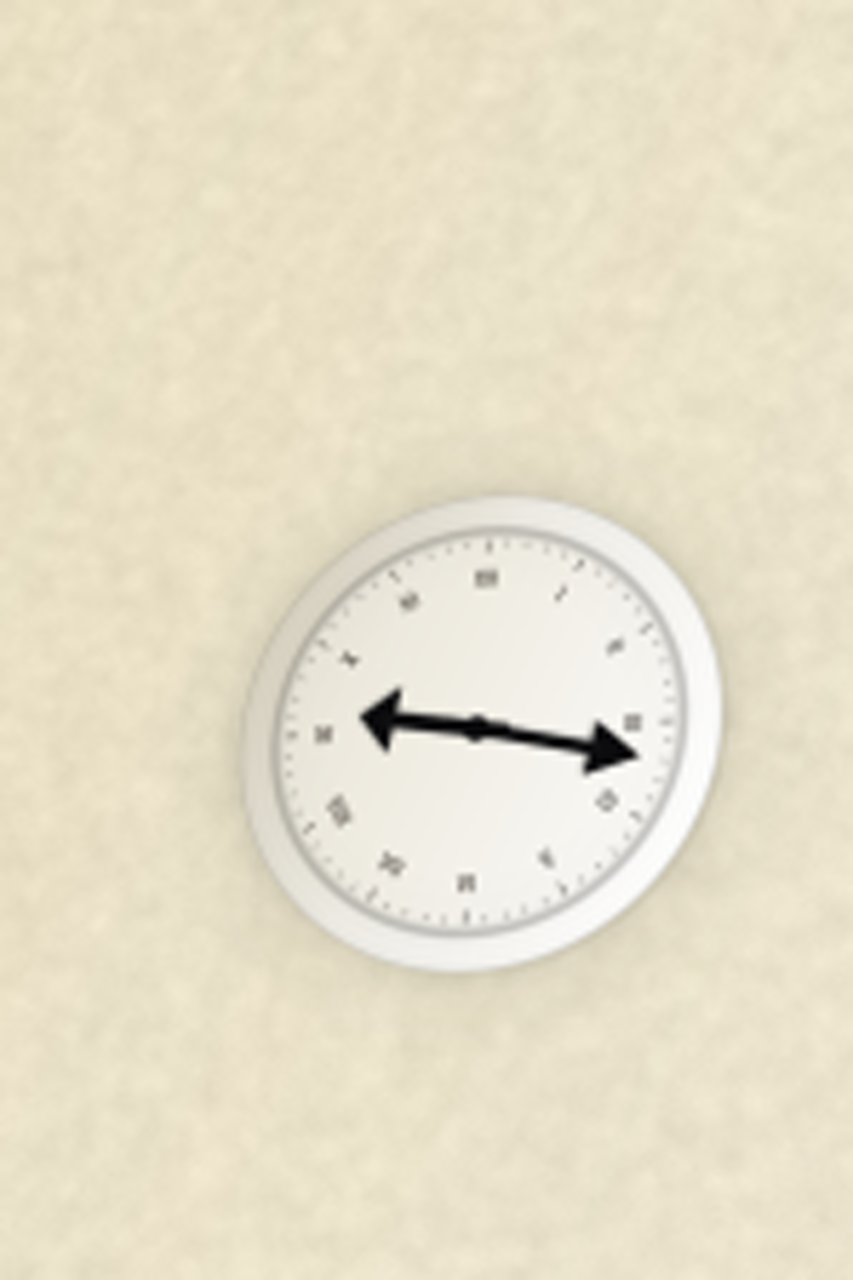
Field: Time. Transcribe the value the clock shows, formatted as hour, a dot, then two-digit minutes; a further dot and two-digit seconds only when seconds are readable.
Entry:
9.17
